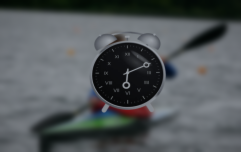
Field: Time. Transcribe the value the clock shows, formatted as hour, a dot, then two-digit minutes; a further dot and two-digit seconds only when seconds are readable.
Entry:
6.11
